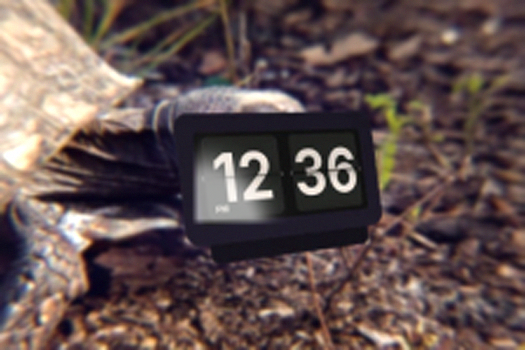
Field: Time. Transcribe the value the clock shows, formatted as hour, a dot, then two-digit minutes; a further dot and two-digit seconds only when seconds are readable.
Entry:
12.36
